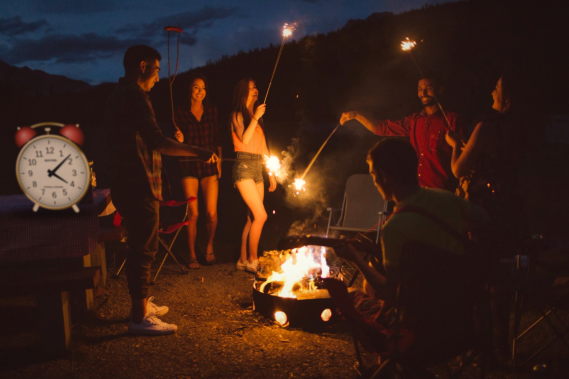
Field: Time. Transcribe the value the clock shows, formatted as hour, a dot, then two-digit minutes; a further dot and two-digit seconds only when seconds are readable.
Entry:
4.08
